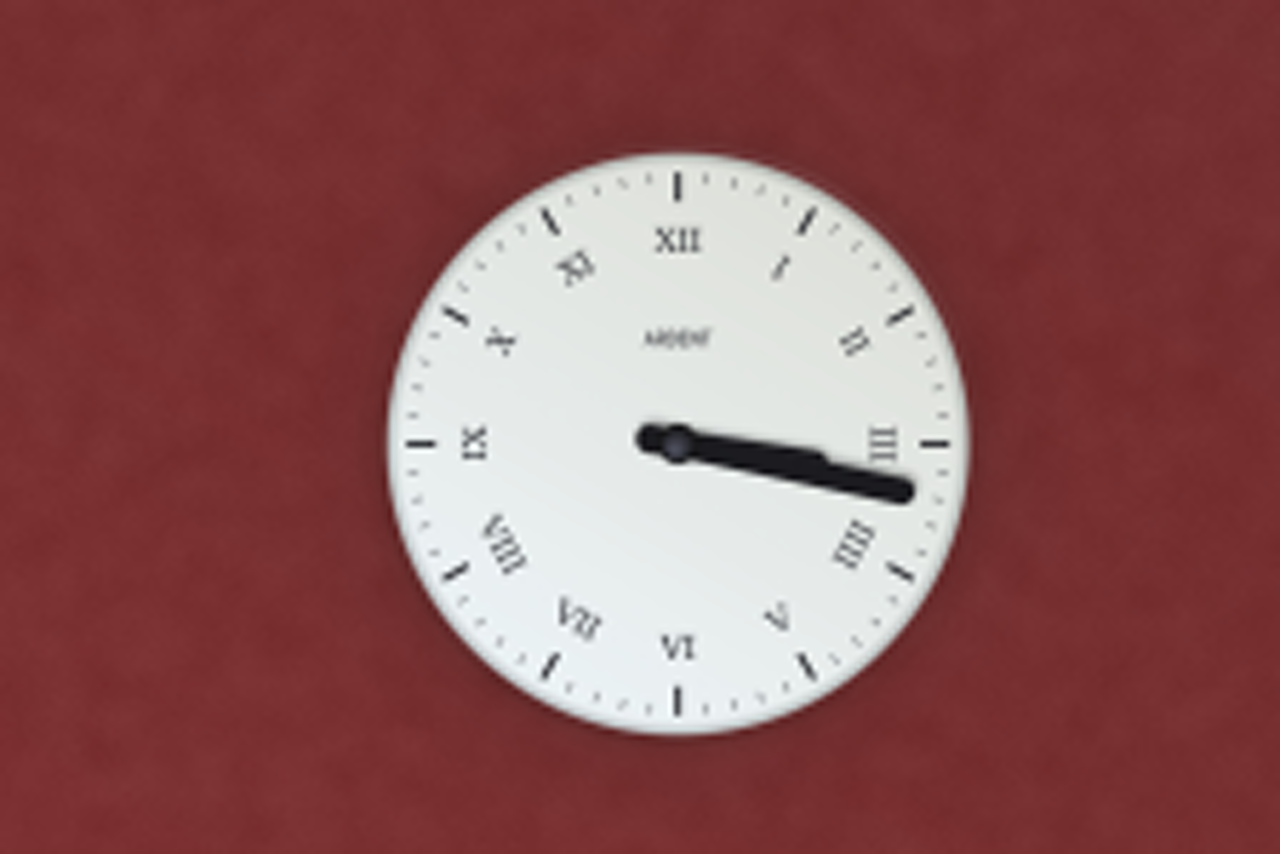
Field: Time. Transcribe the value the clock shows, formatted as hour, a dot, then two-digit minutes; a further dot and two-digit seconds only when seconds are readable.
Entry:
3.17
